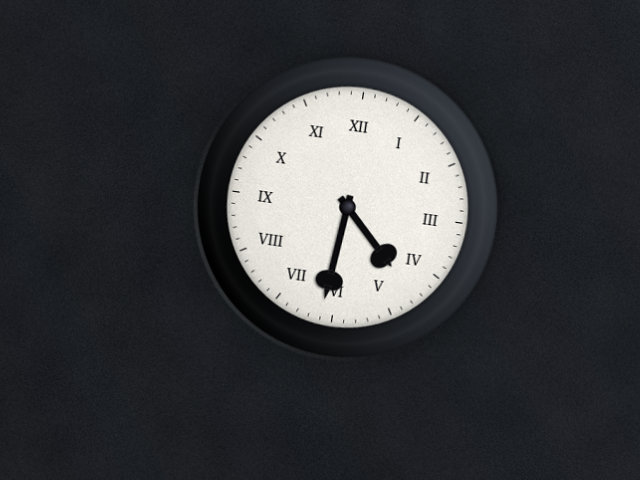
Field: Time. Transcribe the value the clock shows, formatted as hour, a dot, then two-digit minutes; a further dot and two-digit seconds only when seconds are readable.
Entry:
4.31
